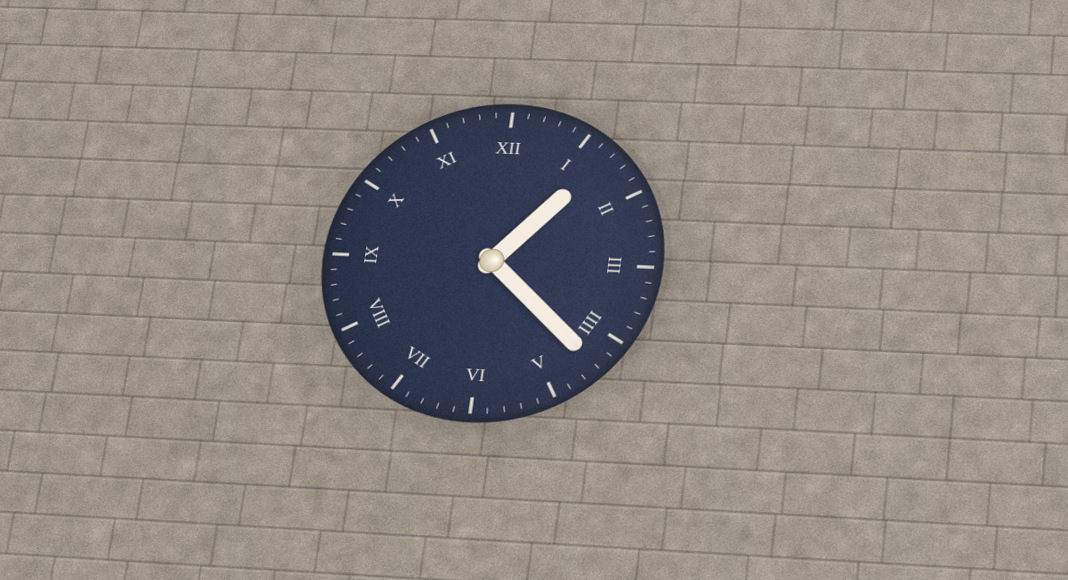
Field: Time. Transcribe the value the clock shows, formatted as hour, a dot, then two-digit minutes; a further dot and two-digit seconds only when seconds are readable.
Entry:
1.22
